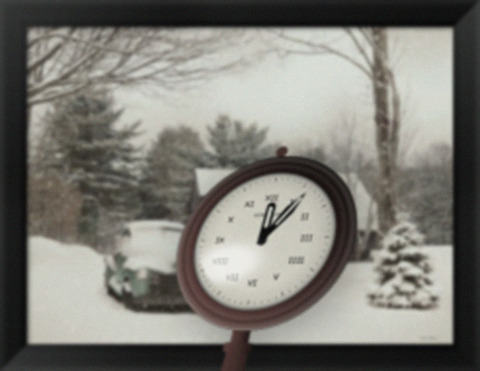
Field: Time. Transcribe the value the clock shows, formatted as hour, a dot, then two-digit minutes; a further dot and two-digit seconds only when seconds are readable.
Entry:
12.06
